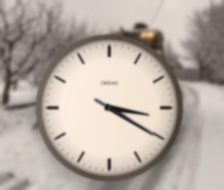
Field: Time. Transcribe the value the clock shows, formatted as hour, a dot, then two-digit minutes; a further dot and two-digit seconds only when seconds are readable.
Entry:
3.20.20
